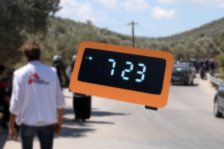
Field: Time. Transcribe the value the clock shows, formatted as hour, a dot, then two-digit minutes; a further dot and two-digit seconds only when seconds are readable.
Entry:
7.23
